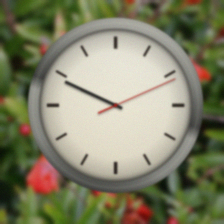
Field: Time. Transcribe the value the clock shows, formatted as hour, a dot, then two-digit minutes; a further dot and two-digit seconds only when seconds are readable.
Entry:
9.49.11
